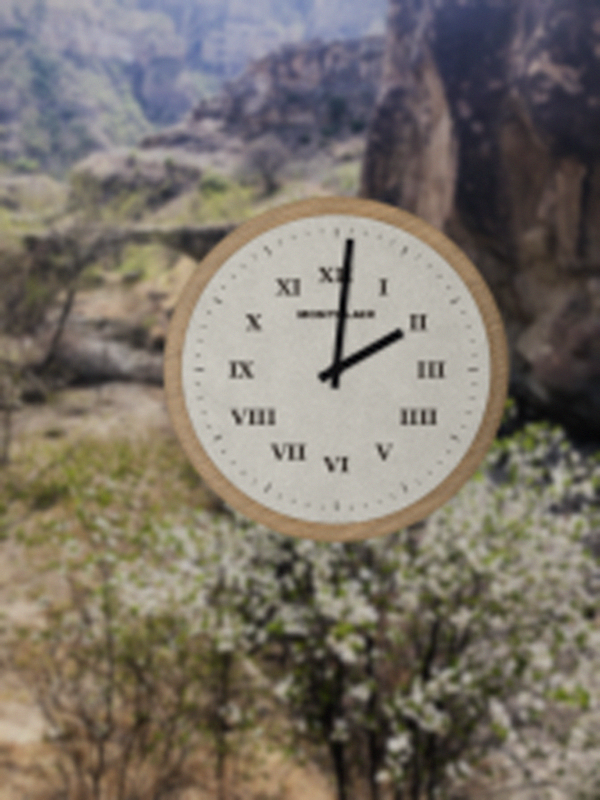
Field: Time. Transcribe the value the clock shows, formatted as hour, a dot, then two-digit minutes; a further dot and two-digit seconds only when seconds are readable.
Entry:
2.01
